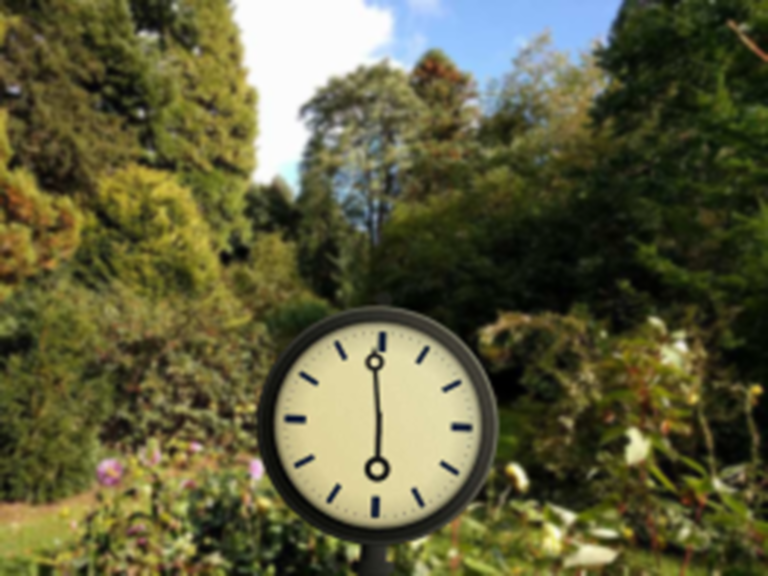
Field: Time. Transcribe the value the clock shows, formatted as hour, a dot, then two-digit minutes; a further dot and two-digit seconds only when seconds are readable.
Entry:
5.59
